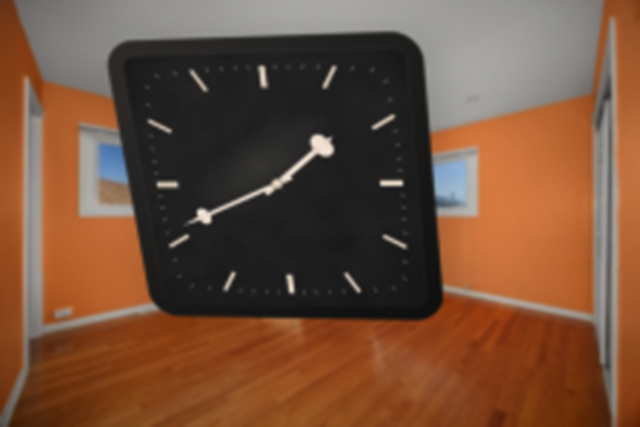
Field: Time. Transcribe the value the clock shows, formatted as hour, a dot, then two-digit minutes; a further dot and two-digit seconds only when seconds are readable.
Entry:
1.41
